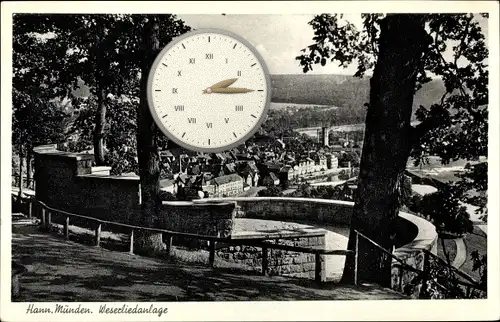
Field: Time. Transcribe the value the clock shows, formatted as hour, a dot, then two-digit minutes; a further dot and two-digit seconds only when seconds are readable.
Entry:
2.15
